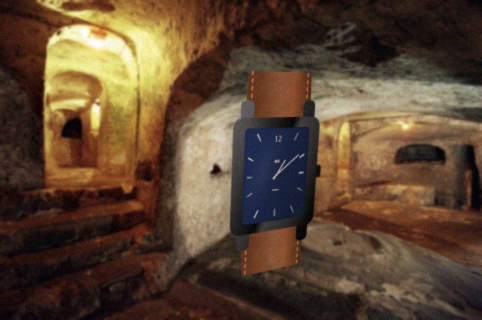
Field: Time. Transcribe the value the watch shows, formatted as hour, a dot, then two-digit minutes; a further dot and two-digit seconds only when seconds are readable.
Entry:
1.09
